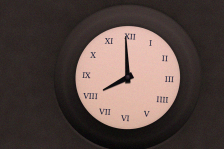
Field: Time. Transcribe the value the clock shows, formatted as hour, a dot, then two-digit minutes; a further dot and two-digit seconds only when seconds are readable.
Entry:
7.59
